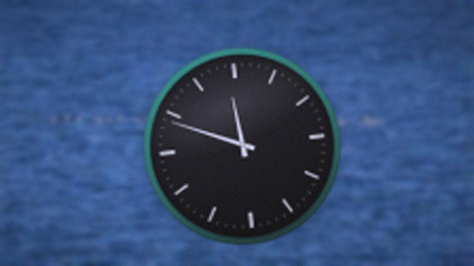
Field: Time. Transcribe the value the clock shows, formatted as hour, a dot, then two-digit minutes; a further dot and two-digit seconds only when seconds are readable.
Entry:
11.49
